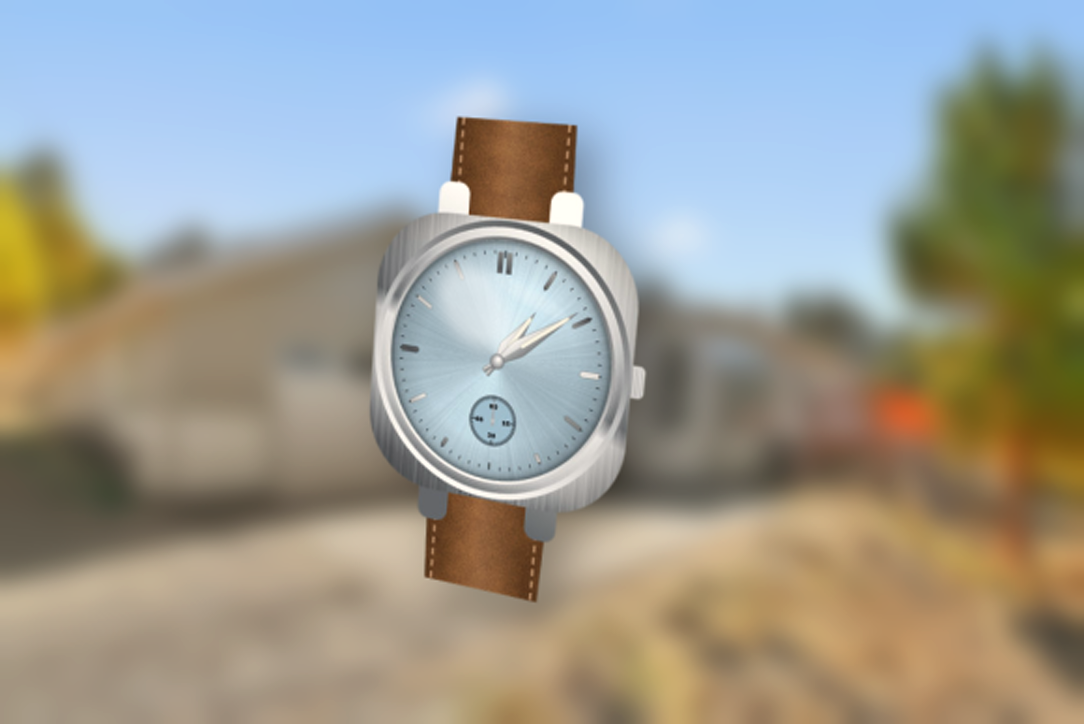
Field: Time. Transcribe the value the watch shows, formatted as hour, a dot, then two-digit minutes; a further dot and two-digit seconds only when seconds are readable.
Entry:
1.09
